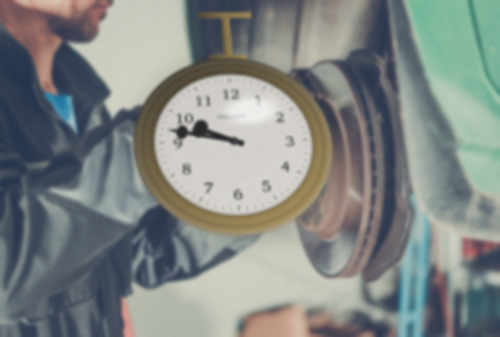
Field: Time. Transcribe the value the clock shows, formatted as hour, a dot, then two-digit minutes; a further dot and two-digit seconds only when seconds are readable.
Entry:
9.47
